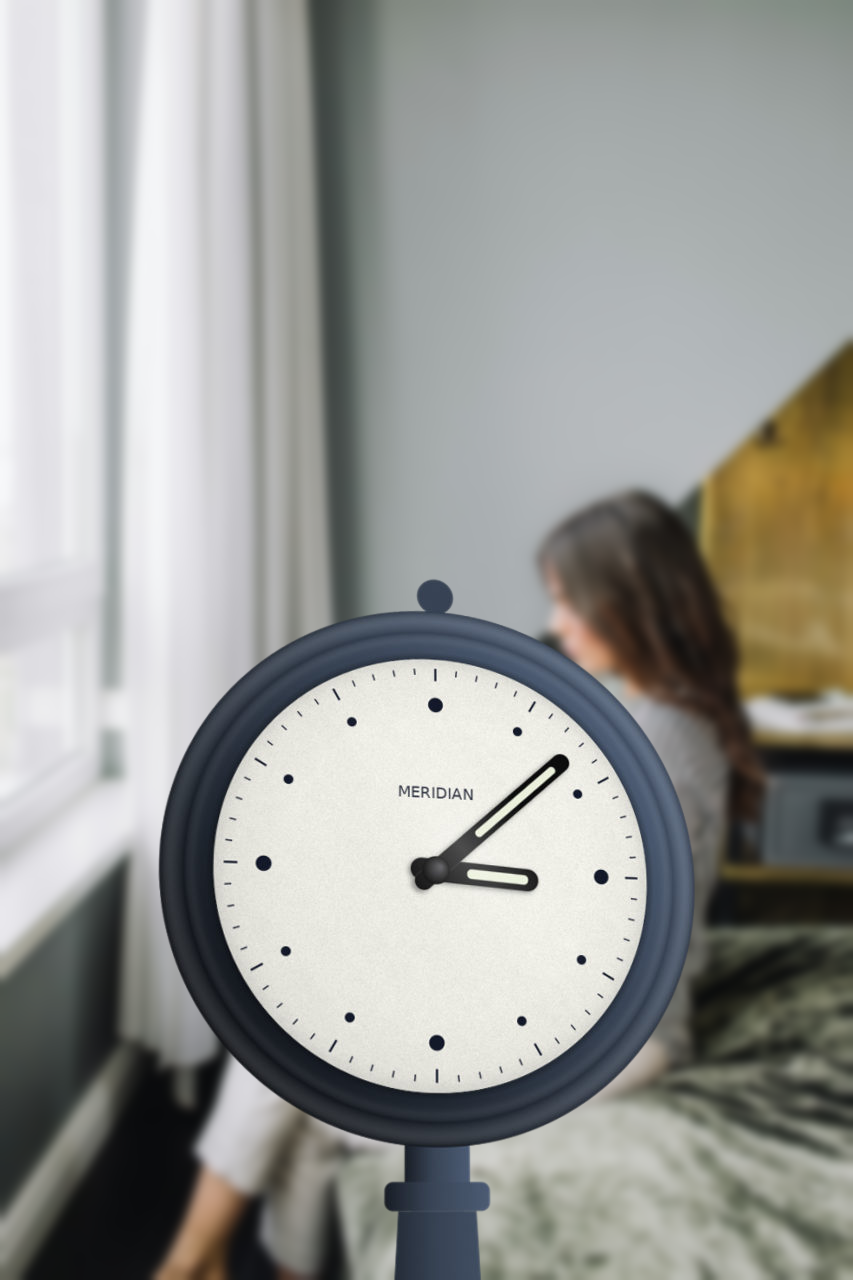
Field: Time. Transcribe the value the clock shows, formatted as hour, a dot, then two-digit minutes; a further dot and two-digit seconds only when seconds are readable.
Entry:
3.08
